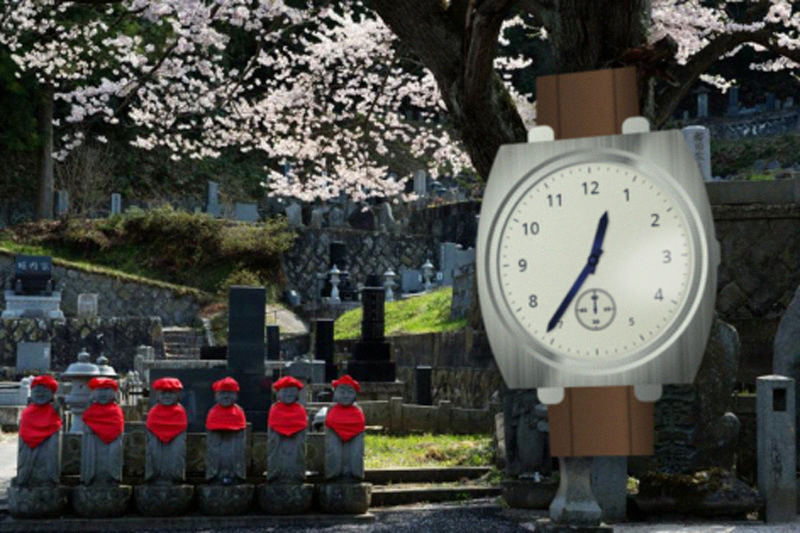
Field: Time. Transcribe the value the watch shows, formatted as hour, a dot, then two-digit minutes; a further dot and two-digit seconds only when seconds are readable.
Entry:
12.36
